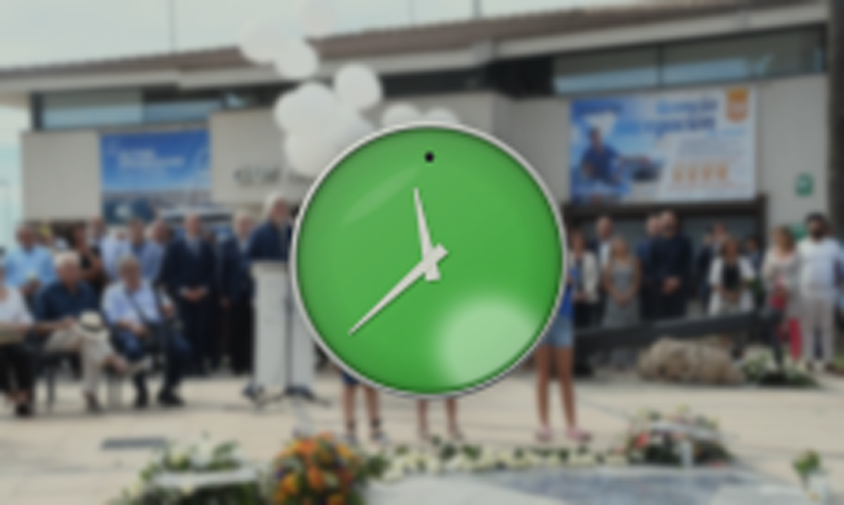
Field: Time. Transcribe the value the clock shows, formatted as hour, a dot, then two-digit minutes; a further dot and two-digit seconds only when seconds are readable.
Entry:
11.38
